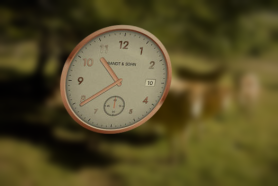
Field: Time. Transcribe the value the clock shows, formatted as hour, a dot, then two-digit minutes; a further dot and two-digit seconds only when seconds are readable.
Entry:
10.39
